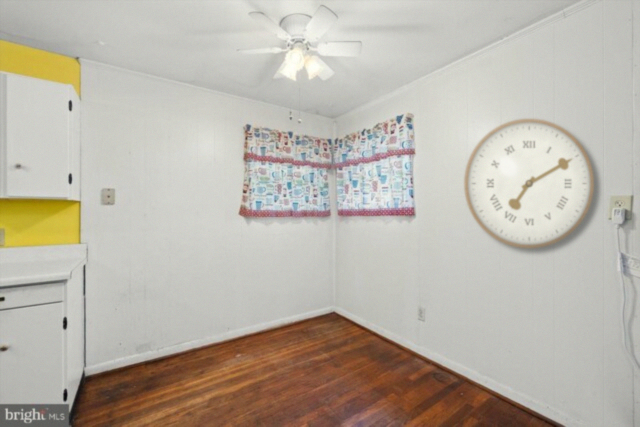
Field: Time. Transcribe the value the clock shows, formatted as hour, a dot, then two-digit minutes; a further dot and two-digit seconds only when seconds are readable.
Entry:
7.10
